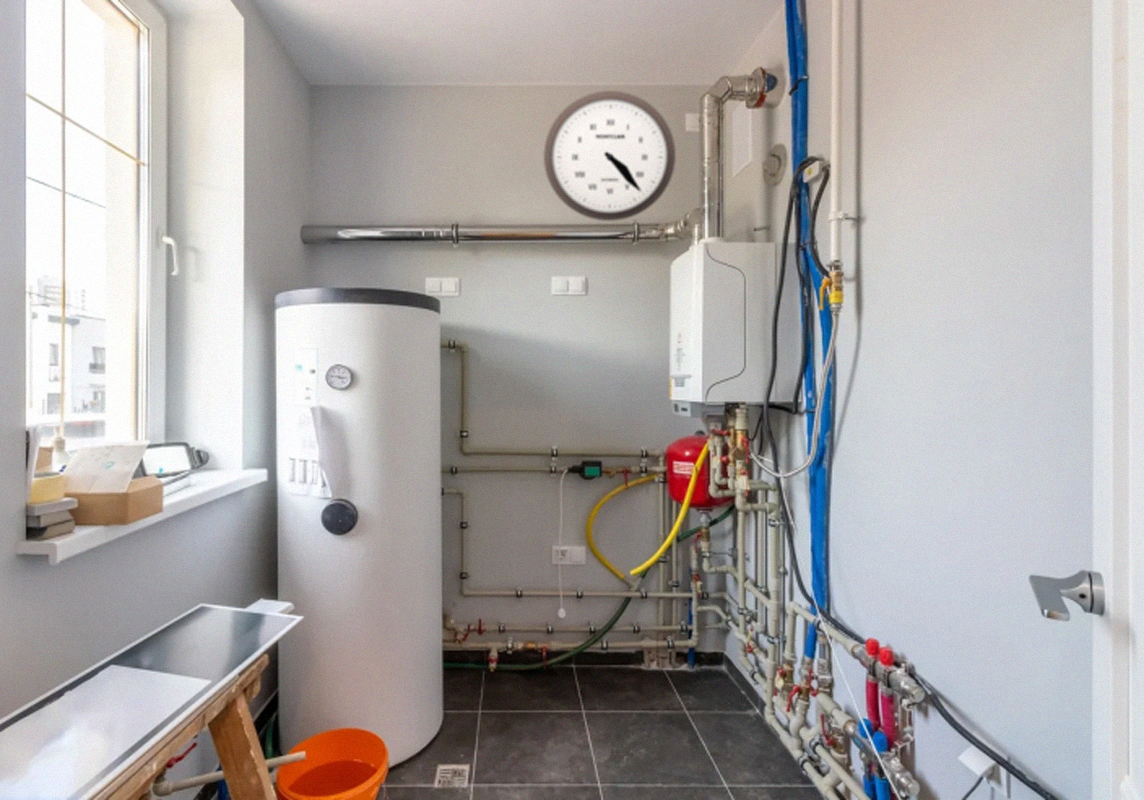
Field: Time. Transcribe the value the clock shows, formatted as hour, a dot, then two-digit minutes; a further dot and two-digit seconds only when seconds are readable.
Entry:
4.23
